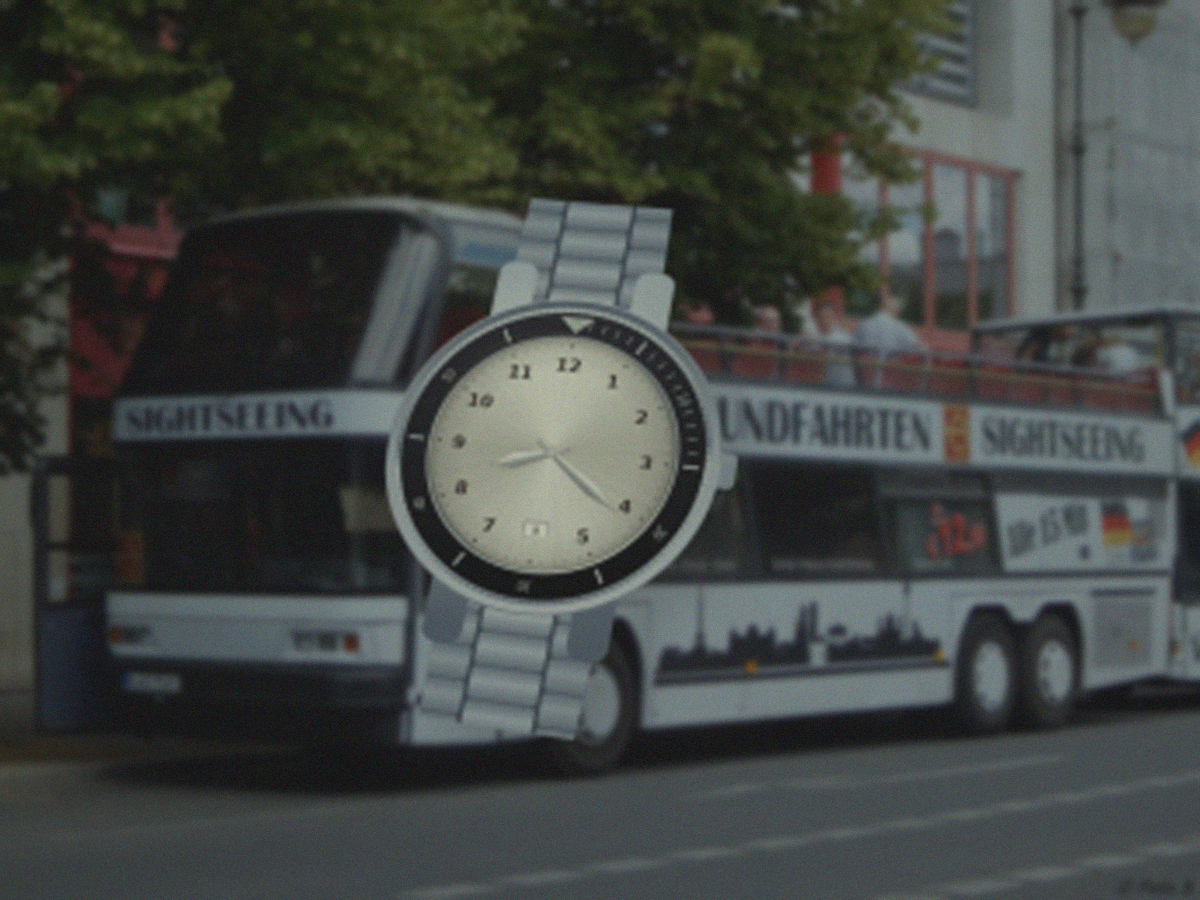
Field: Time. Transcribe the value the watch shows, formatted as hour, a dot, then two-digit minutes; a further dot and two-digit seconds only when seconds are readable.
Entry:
8.21
